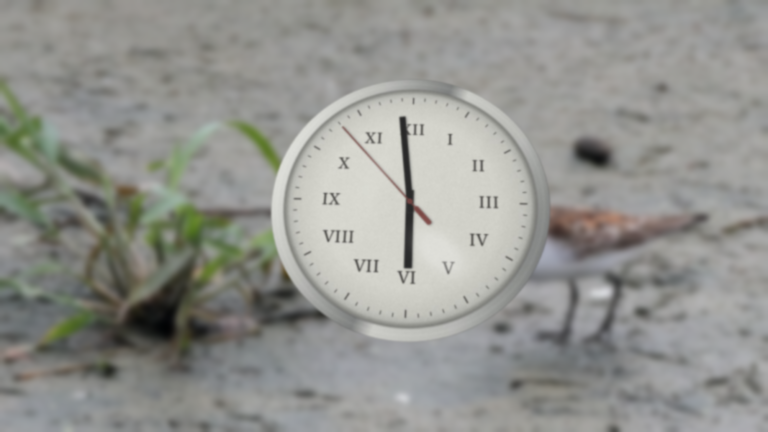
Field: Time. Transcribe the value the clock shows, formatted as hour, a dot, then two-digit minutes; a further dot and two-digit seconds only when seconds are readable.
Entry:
5.58.53
